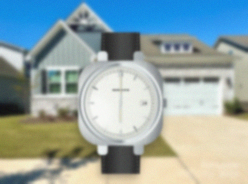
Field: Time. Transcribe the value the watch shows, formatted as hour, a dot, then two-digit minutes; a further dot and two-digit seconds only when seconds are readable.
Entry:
6.00
